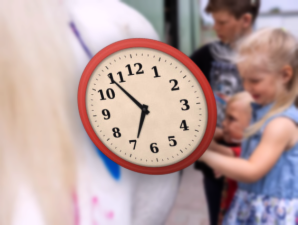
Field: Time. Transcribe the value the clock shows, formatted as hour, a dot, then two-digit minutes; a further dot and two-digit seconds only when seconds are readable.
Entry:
6.54
